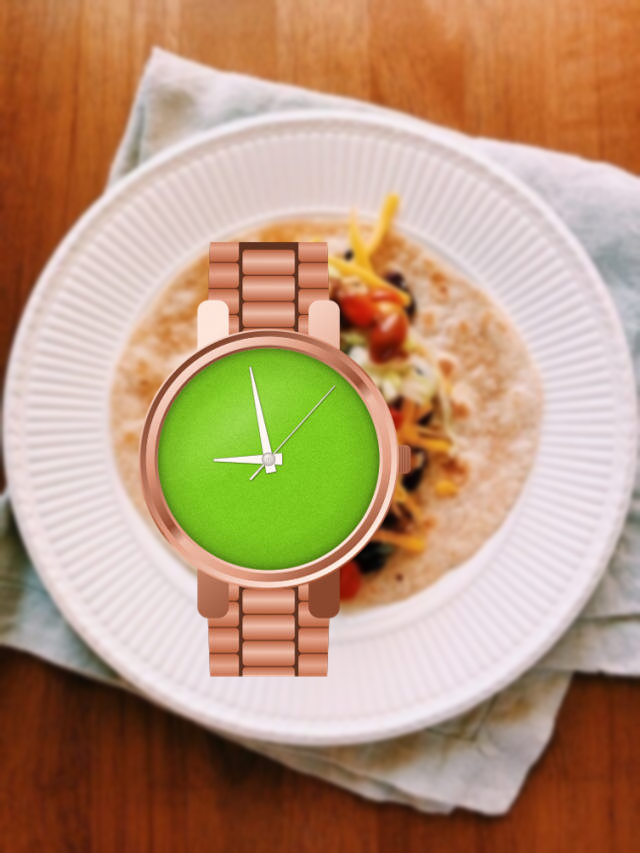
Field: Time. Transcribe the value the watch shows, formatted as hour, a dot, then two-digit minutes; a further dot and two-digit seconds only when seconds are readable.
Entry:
8.58.07
